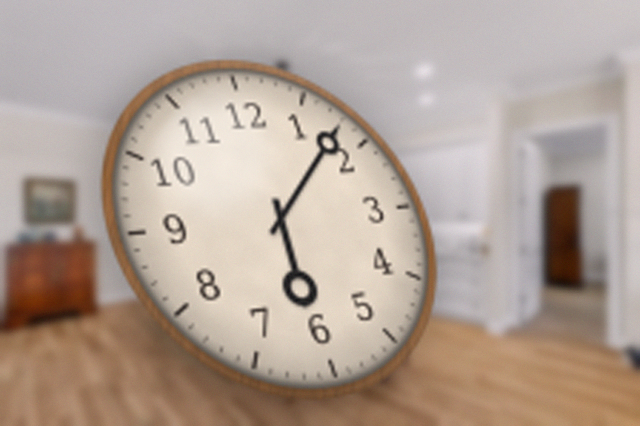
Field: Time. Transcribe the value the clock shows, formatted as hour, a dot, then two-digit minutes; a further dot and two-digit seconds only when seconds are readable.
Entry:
6.08
